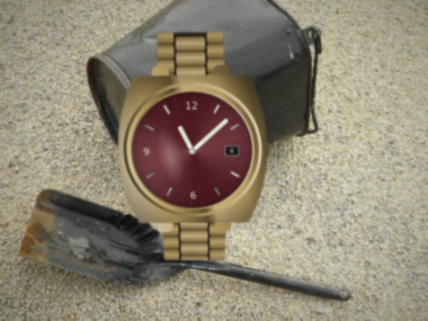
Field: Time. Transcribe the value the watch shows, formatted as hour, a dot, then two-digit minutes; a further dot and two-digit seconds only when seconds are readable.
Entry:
11.08
